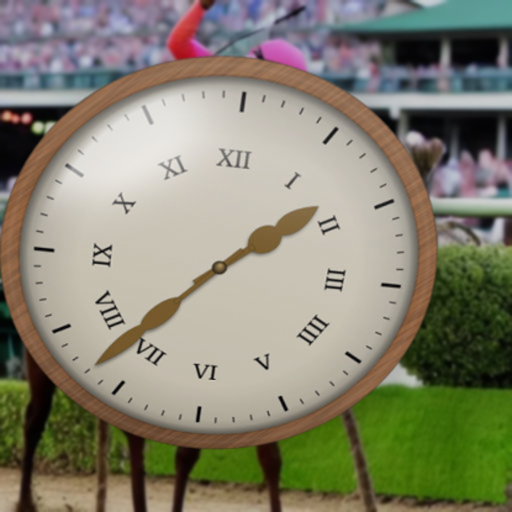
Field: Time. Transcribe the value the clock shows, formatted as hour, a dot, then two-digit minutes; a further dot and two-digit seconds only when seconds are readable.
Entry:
1.37
